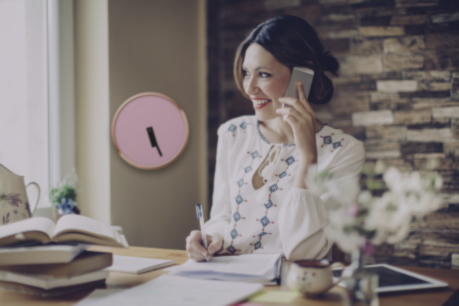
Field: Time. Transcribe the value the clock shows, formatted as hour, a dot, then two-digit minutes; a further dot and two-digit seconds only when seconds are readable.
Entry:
5.26
